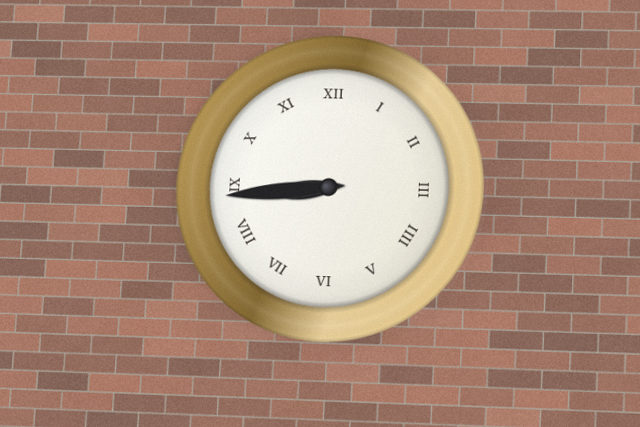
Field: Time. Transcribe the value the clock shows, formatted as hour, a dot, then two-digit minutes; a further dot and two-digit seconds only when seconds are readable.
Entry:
8.44
